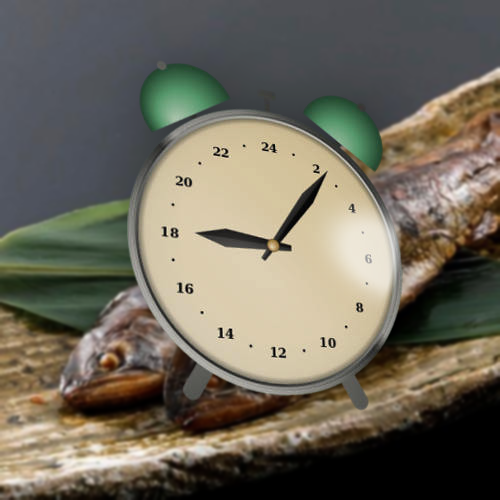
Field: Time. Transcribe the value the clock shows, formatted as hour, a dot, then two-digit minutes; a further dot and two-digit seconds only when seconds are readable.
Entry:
18.06
